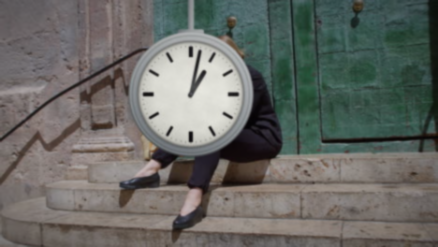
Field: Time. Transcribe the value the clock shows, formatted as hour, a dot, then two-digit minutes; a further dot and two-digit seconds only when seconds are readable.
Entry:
1.02
